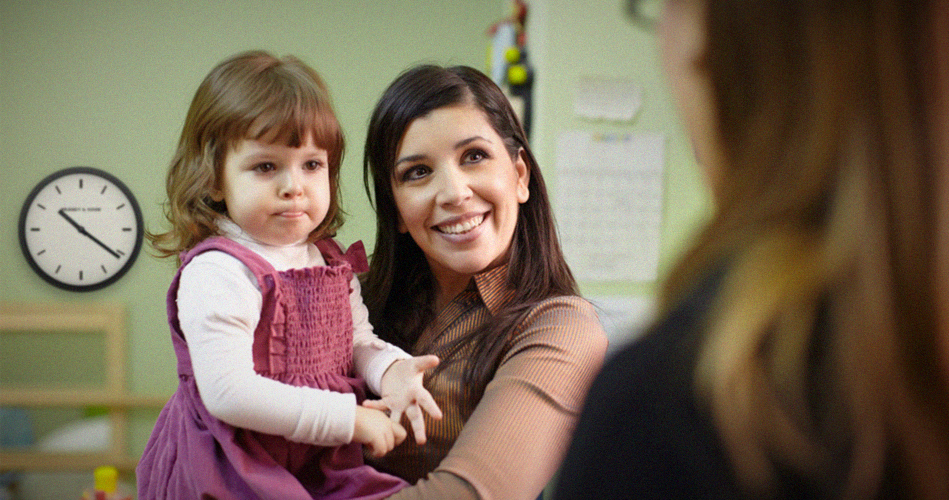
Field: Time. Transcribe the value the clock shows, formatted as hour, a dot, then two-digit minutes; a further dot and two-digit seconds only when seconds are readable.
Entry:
10.21
